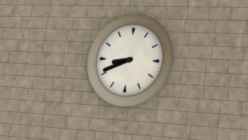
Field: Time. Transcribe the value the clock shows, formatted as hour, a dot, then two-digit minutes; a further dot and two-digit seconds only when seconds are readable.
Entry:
8.41
